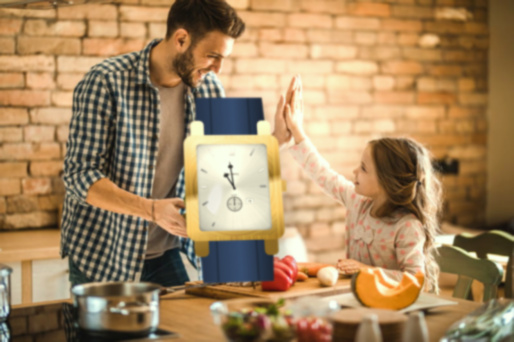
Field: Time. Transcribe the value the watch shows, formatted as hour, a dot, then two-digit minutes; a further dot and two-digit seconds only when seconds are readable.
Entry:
10.59
